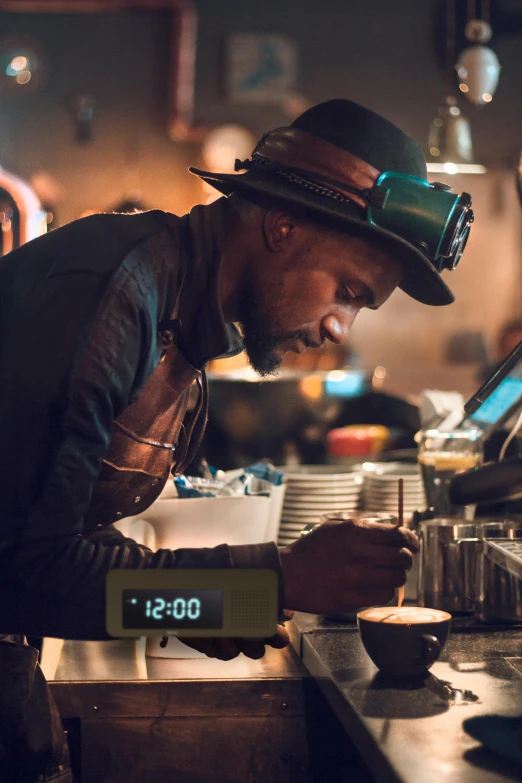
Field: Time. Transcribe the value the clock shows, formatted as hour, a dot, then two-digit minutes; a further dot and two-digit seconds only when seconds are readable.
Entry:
12.00
